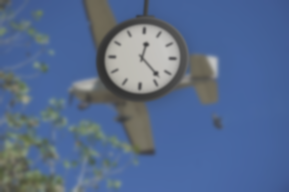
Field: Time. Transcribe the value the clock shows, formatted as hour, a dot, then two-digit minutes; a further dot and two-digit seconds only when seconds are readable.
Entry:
12.23
